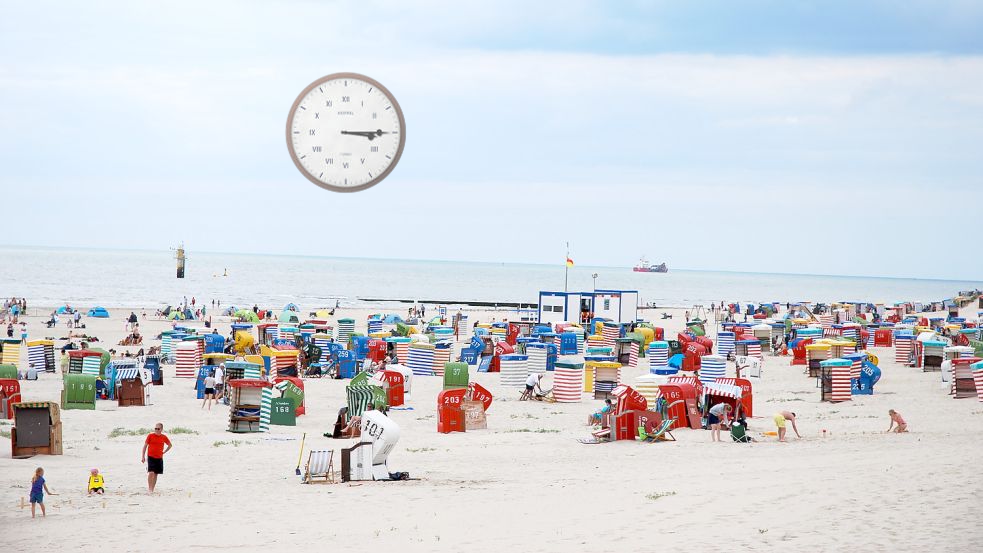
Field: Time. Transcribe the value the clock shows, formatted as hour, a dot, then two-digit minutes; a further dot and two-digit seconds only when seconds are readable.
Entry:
3.15
